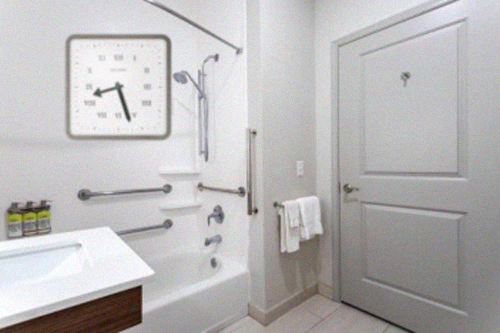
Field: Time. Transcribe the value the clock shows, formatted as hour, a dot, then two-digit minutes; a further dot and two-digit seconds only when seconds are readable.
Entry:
8.27
